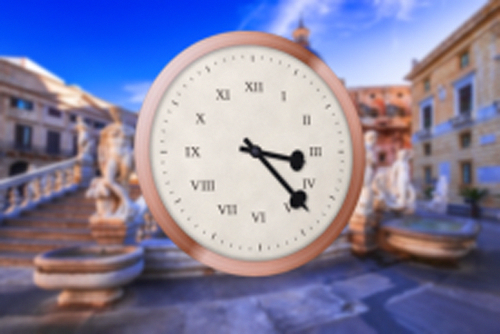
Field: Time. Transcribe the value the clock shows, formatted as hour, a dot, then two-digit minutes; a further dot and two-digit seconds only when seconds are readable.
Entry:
3.23
